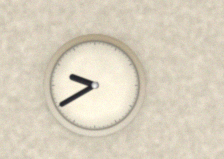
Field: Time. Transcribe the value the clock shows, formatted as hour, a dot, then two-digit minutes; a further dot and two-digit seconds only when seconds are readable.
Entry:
9.40
